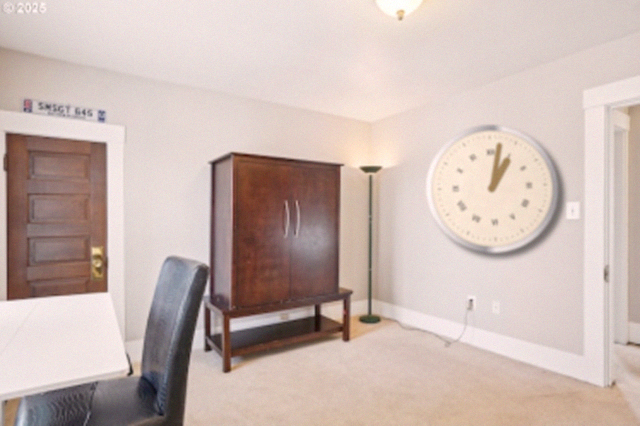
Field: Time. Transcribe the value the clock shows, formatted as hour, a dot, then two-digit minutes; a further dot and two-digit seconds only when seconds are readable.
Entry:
1.02
